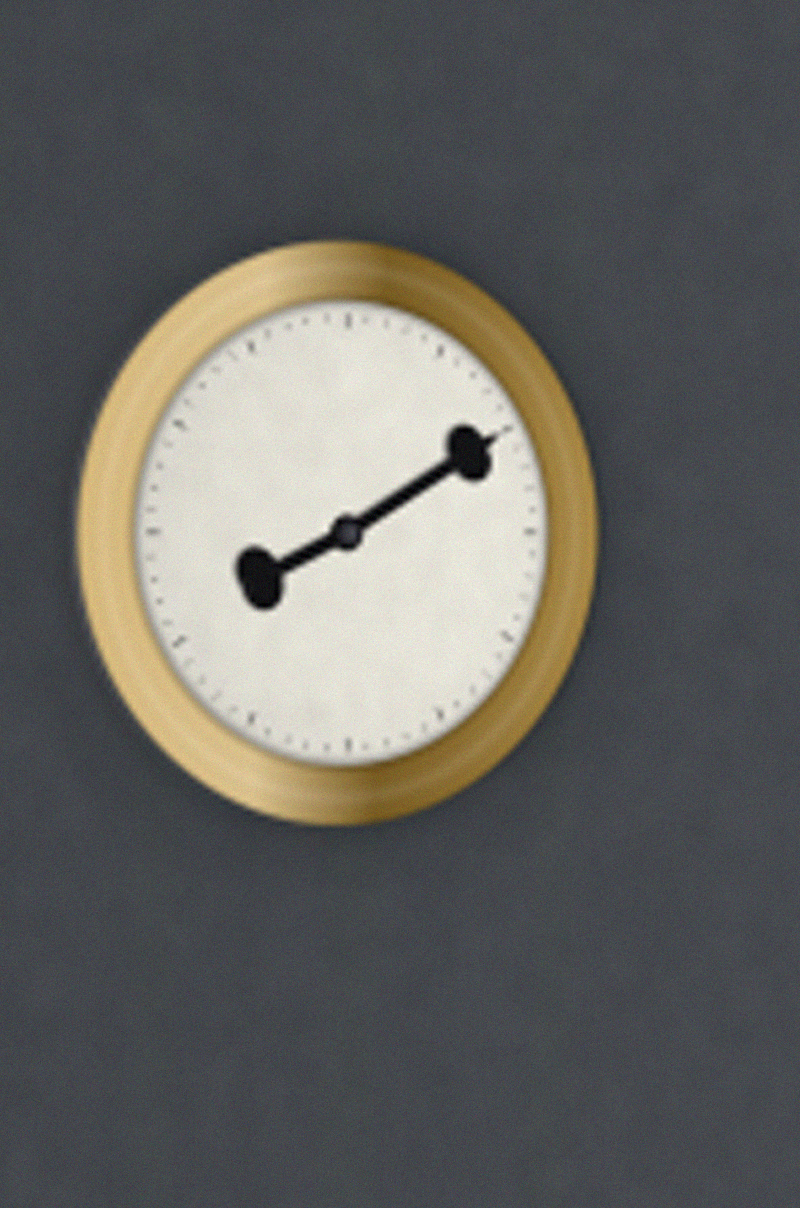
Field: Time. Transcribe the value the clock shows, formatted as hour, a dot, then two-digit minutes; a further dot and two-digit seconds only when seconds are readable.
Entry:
8.10
